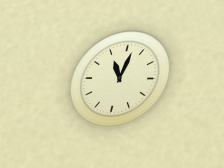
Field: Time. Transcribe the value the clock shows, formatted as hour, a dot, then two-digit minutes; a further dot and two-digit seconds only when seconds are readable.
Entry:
11.02
